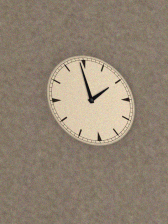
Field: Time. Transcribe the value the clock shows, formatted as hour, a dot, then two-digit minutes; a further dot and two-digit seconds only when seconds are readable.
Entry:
1.59
